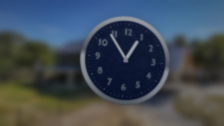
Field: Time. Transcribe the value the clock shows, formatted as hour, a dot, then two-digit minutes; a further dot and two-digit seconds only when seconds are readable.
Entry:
12.54
